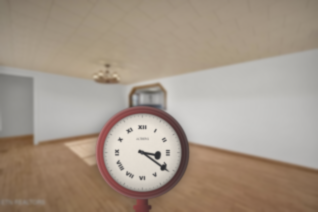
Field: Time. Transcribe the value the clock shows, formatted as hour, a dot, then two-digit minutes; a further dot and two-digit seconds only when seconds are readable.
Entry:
3.21
